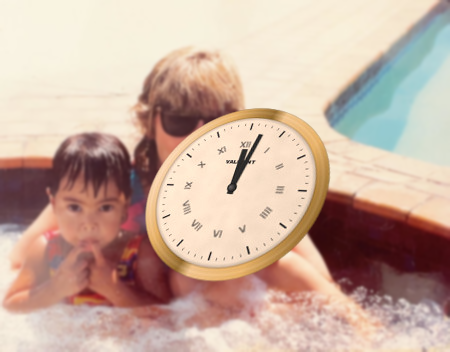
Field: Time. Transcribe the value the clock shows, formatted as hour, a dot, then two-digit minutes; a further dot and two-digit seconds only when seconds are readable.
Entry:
12.02
